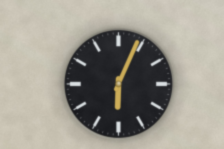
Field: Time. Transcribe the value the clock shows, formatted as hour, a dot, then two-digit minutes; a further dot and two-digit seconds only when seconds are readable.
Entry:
6.04
